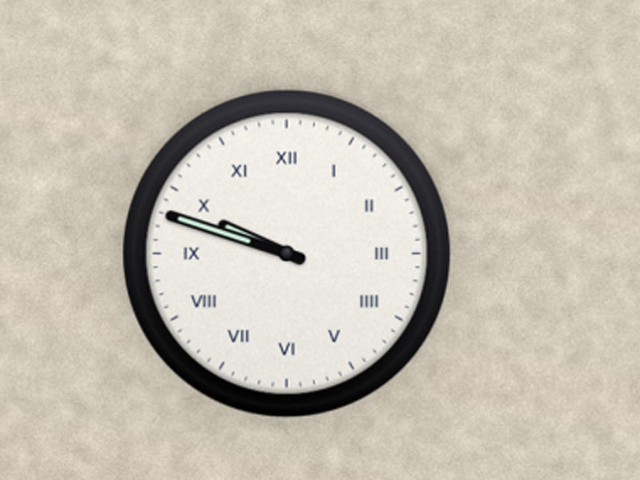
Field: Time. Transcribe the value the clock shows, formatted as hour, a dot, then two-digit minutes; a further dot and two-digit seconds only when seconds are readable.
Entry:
9.48
